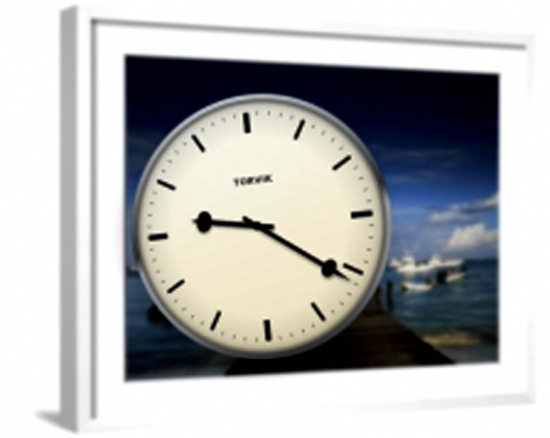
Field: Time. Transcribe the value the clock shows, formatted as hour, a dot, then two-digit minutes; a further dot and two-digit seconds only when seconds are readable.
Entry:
9.21
